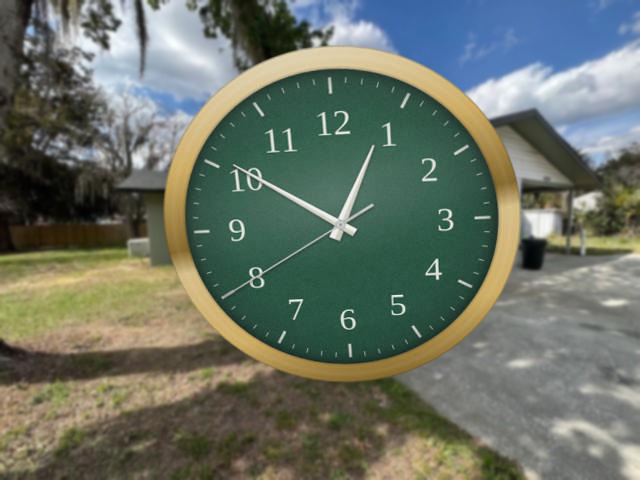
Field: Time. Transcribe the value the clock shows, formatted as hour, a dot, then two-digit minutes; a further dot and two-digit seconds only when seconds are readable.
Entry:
12.50.40
